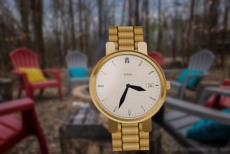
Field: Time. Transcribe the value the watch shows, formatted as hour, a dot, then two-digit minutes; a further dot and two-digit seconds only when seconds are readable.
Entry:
3.34
